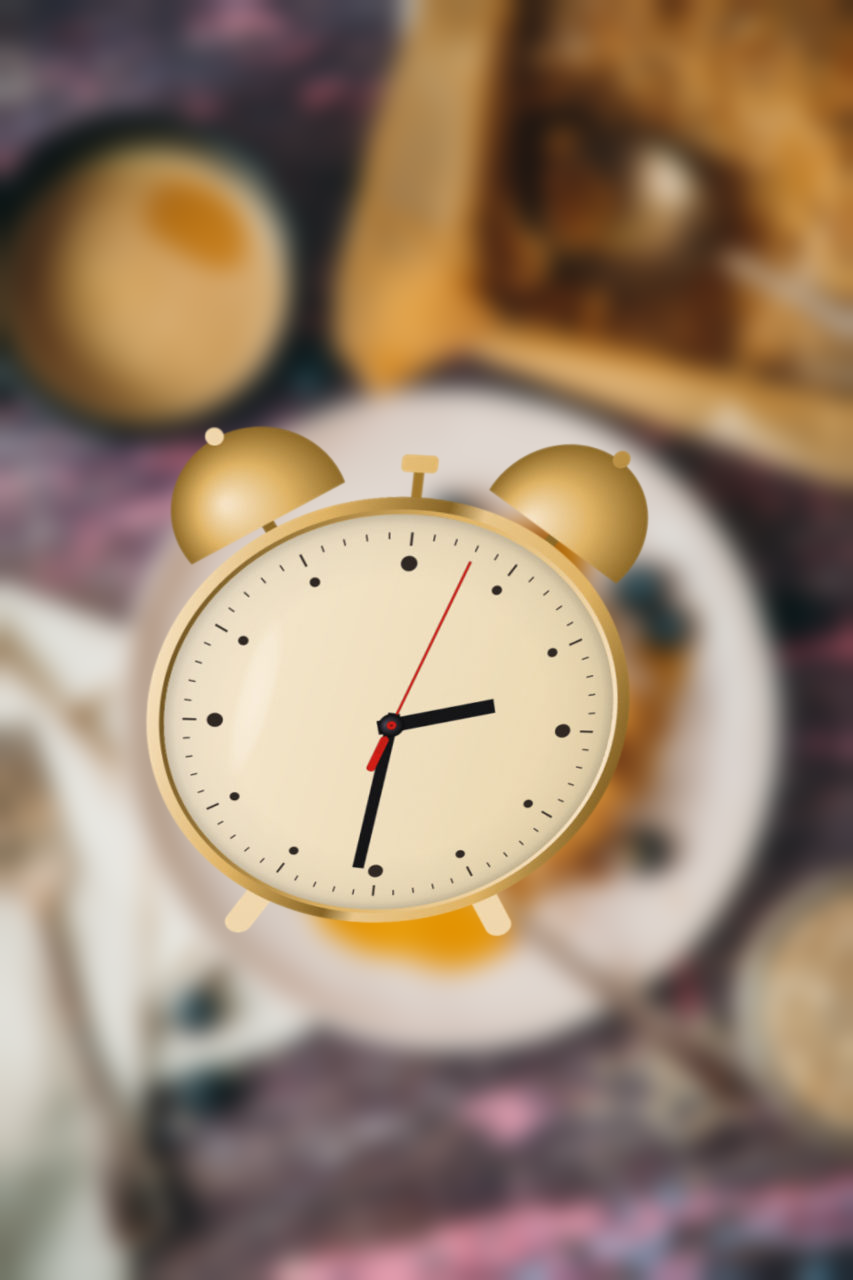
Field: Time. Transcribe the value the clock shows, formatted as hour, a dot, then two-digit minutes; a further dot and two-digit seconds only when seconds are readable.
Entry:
2.31.03
